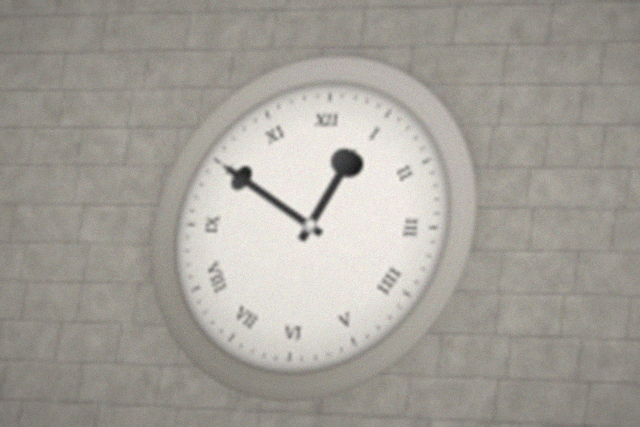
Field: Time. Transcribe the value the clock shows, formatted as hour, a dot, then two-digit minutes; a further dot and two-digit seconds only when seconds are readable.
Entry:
12.50
